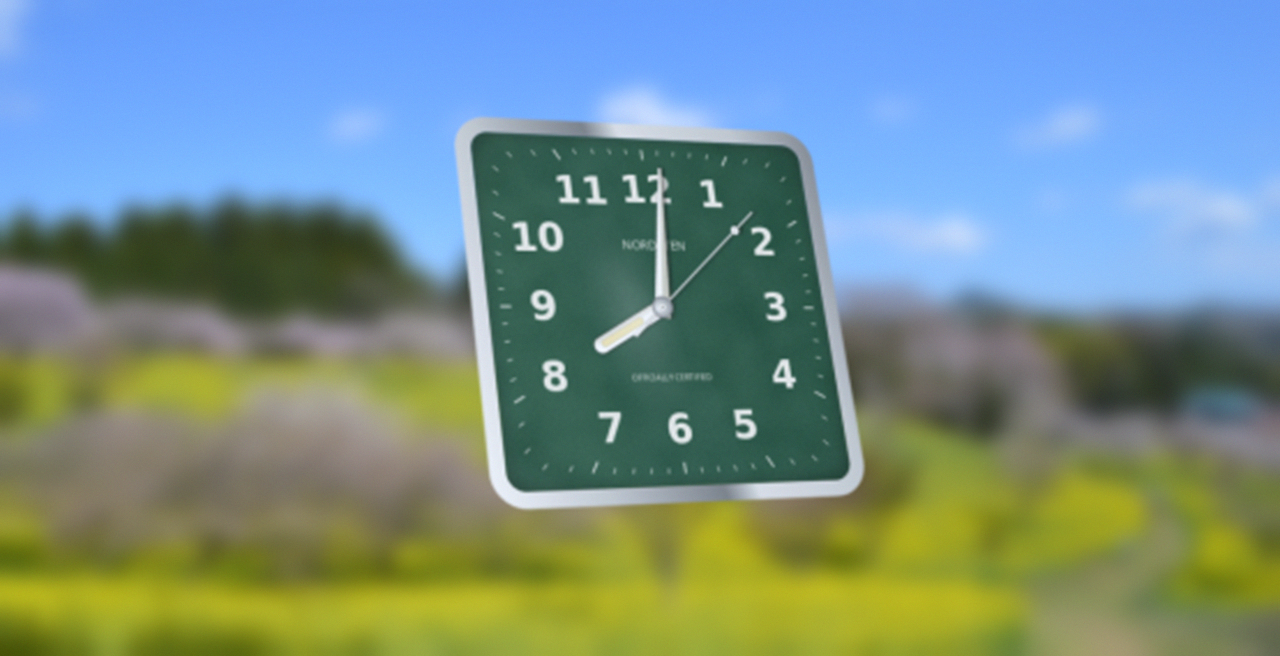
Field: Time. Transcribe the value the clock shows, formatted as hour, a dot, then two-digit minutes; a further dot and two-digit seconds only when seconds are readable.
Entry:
8.01.08
